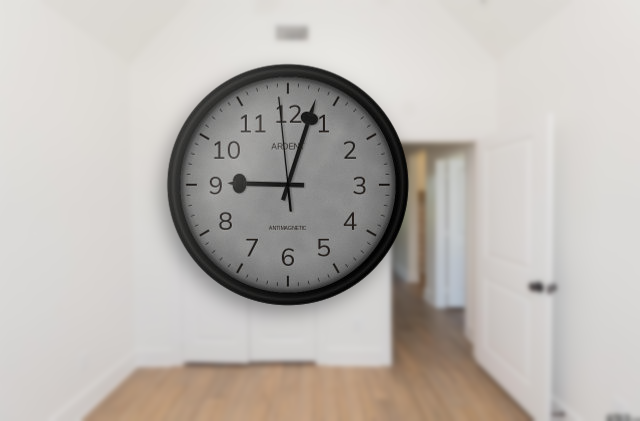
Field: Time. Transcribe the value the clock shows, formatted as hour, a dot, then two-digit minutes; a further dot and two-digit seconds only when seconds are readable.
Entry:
9.02.59
